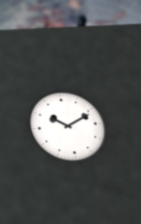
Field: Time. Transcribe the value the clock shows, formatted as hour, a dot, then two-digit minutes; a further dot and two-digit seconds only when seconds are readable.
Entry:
10.11
